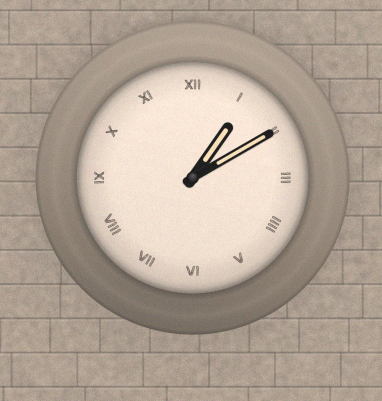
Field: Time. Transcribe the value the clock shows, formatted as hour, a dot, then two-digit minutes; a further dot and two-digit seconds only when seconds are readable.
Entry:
1.10
